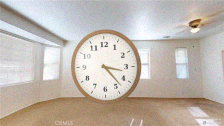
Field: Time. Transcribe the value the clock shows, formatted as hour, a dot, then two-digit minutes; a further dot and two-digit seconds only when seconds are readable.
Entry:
3.23
